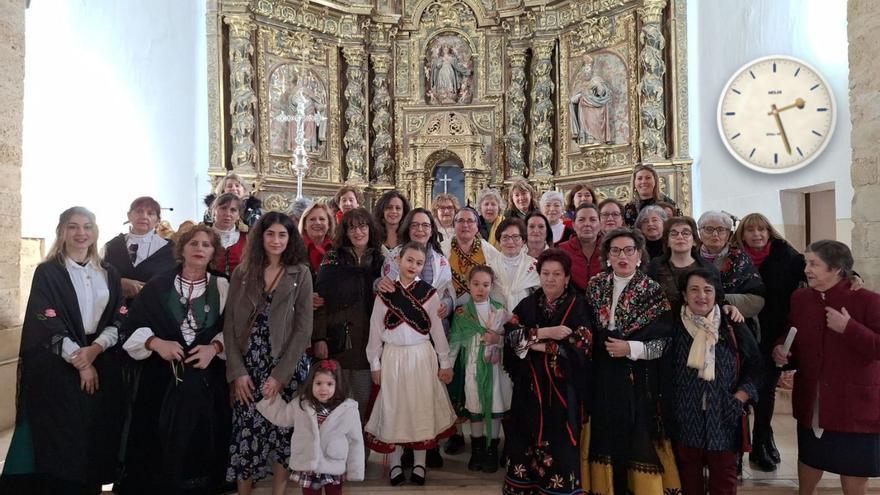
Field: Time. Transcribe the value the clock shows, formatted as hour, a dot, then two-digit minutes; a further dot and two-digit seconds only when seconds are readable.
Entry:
2.27
